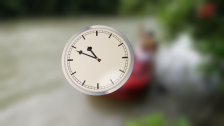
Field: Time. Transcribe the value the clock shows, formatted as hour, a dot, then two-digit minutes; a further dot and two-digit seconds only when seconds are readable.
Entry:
10.49
